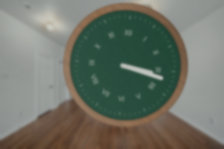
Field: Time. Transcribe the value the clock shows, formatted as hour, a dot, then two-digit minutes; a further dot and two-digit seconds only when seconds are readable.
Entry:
3.17
